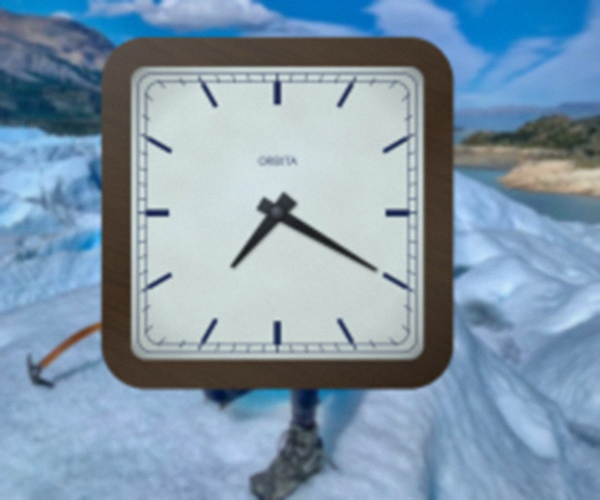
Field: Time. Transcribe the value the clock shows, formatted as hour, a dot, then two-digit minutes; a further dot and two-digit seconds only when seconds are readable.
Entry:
7.20
